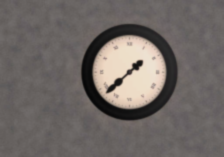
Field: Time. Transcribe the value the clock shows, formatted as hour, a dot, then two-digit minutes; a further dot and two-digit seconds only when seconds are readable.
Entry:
1.38
